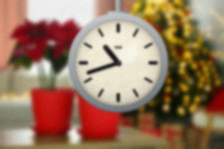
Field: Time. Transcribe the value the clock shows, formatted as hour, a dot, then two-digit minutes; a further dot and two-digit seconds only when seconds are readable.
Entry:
10.42
